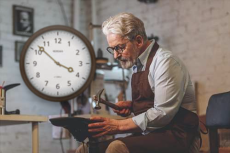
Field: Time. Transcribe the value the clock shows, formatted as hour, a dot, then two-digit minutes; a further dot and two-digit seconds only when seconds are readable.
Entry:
3.52
